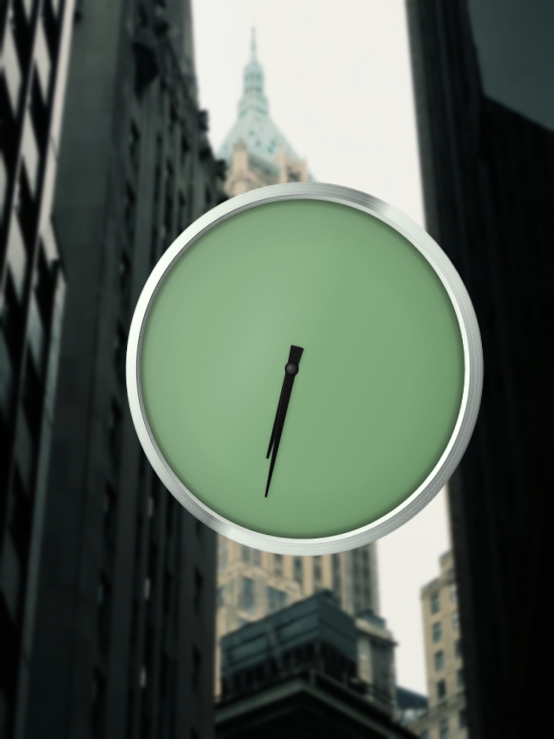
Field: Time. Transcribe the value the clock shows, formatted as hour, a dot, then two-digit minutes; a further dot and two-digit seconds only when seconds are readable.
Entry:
6.32
